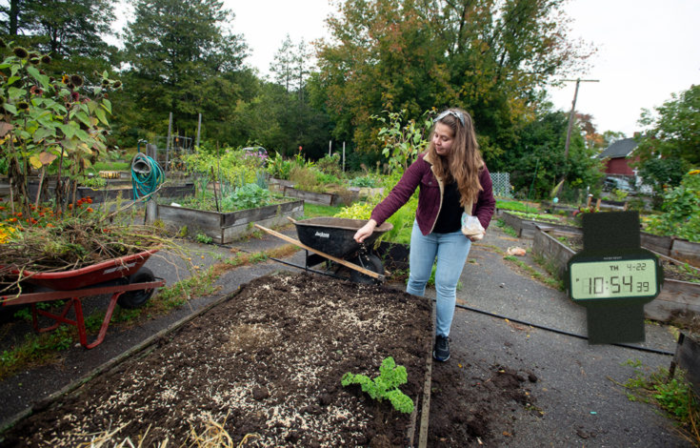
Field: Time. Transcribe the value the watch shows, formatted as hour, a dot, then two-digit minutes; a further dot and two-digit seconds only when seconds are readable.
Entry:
10.54.39
